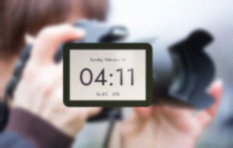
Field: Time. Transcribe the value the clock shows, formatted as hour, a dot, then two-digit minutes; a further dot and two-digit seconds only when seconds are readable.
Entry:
4.11
